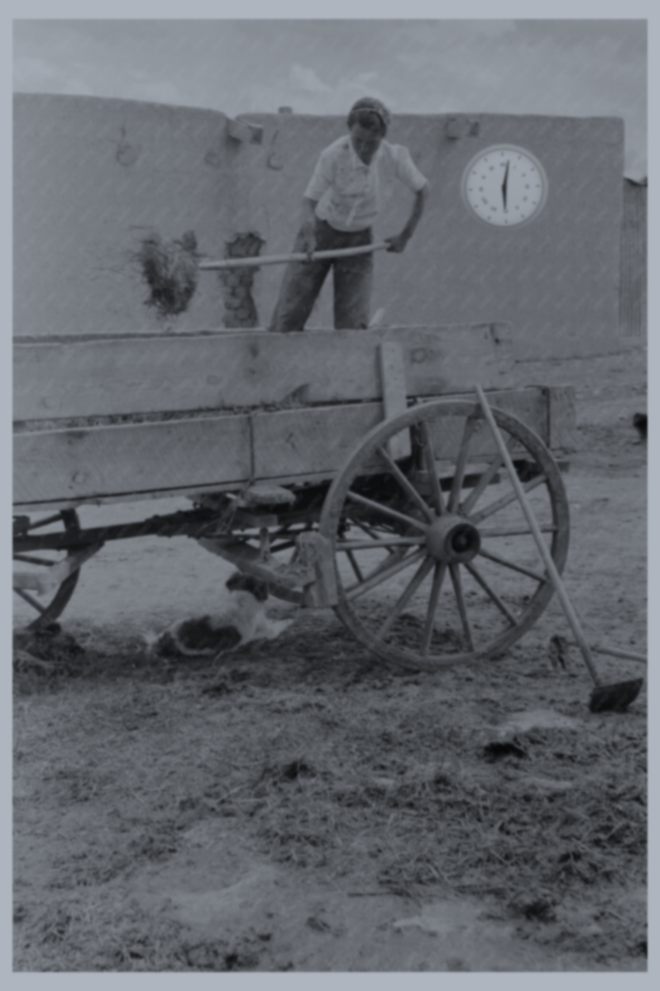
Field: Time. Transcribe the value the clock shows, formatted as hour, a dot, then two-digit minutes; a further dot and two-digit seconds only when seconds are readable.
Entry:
6.02
